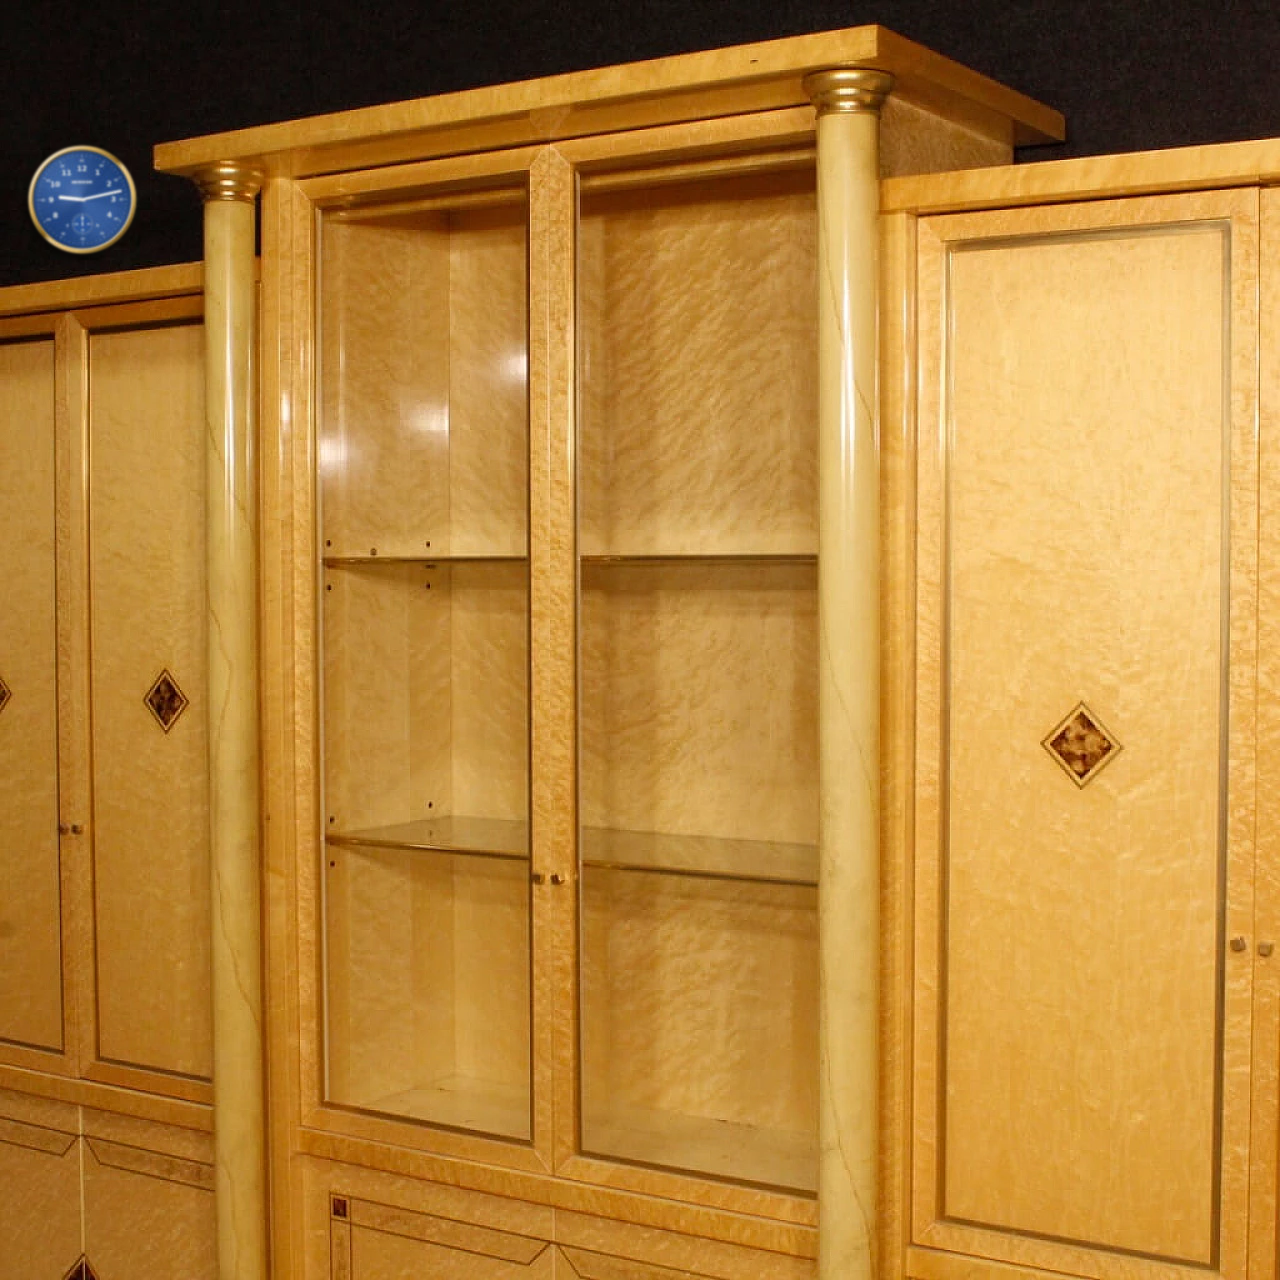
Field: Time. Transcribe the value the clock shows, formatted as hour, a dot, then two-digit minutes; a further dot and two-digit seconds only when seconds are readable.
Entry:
9.13
